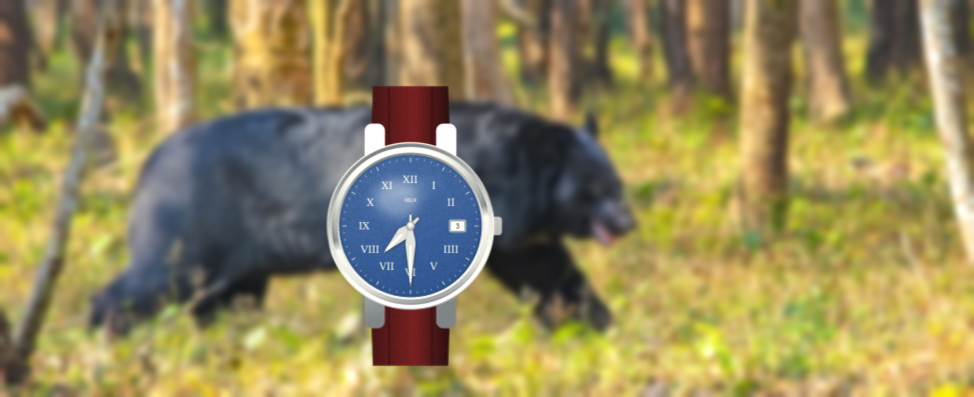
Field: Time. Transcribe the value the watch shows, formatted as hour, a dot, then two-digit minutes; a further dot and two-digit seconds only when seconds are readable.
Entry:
7.30
